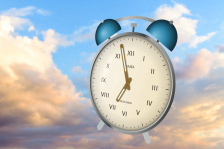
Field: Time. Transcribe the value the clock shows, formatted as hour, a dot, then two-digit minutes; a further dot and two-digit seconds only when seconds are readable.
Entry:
6.57
